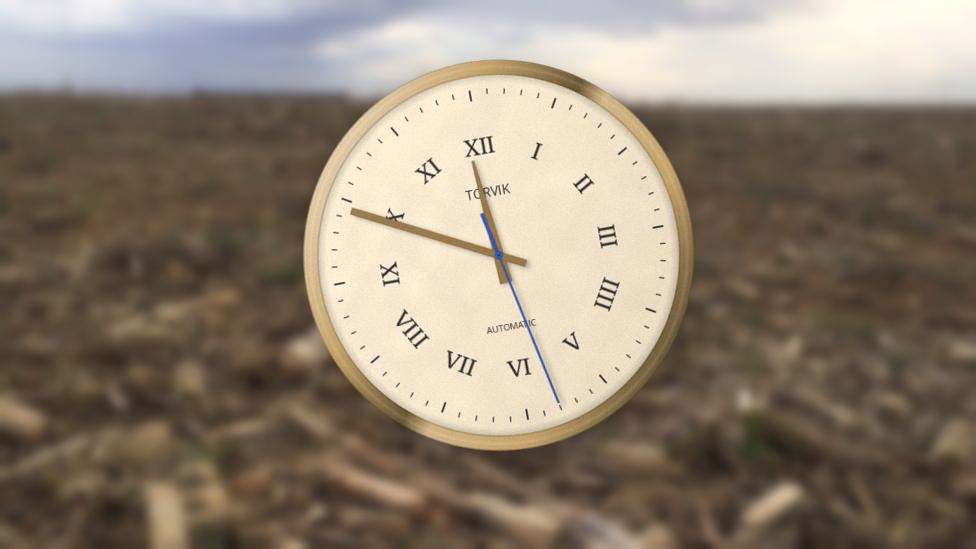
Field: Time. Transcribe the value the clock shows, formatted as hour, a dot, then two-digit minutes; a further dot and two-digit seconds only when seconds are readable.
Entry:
11.49.28
